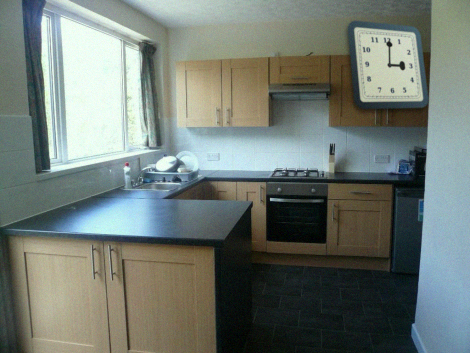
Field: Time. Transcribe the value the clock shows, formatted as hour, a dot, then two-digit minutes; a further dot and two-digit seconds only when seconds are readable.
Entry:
3.01
